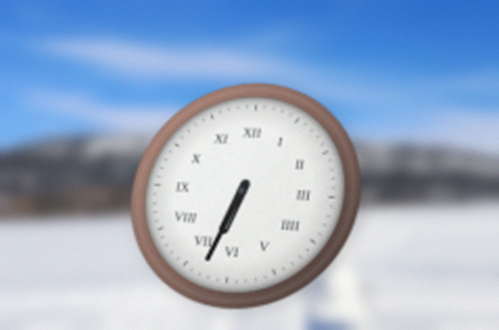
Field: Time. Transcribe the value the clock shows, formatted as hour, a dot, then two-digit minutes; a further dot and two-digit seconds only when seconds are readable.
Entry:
6.33
